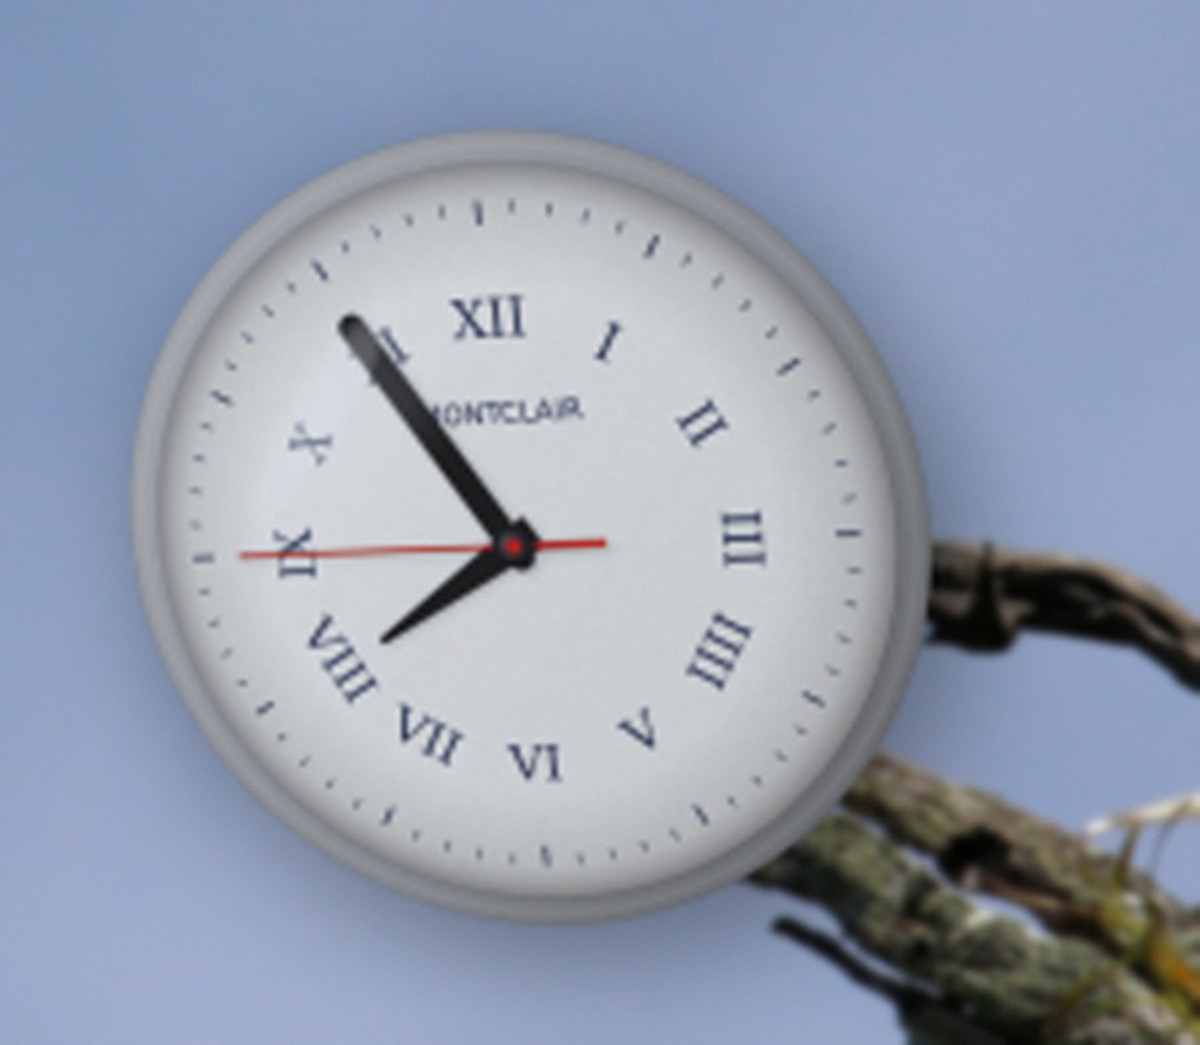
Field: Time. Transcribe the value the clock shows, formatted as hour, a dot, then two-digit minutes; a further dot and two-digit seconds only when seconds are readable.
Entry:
7.54.45
